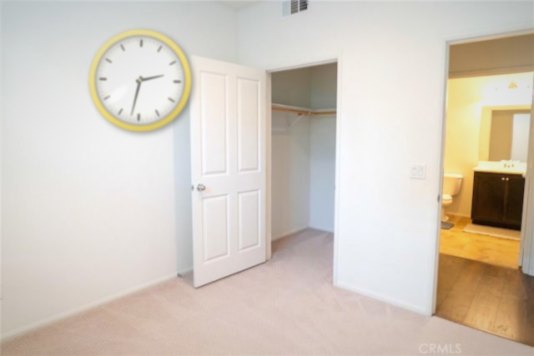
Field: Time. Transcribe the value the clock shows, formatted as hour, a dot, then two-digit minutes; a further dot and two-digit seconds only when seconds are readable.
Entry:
2.32
